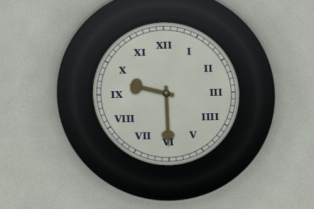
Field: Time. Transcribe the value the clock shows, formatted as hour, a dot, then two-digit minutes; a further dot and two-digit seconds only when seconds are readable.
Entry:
9.30
